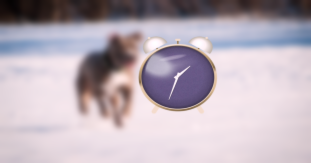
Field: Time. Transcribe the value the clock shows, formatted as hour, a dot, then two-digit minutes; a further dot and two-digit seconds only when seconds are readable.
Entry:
1.33
